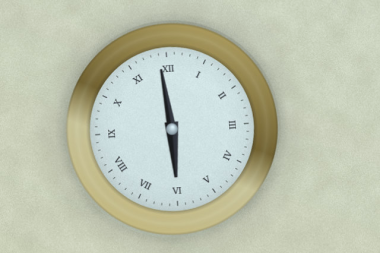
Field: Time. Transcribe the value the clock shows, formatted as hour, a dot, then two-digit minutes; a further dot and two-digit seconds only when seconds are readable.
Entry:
5.59
